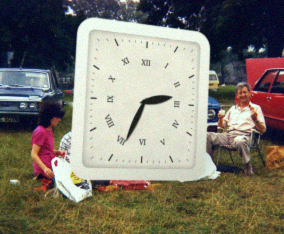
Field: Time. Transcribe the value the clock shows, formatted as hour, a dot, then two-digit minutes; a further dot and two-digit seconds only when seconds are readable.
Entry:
2.34
